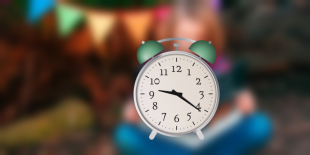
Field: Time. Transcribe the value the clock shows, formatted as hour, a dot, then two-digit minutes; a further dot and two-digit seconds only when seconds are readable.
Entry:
9.21
